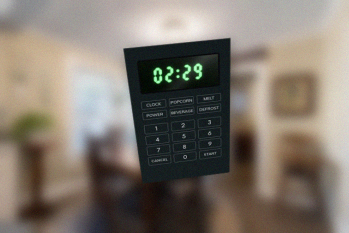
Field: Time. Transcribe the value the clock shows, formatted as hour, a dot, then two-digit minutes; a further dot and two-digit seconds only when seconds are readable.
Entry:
2.29
